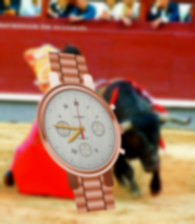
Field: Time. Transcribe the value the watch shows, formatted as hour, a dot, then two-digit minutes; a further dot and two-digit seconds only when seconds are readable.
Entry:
7.46
